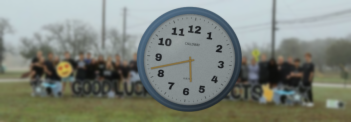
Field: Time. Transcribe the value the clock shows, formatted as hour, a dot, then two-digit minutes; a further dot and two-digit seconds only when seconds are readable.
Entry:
5.42
